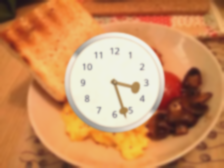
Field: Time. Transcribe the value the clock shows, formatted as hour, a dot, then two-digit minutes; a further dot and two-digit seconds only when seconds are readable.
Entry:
3.27
